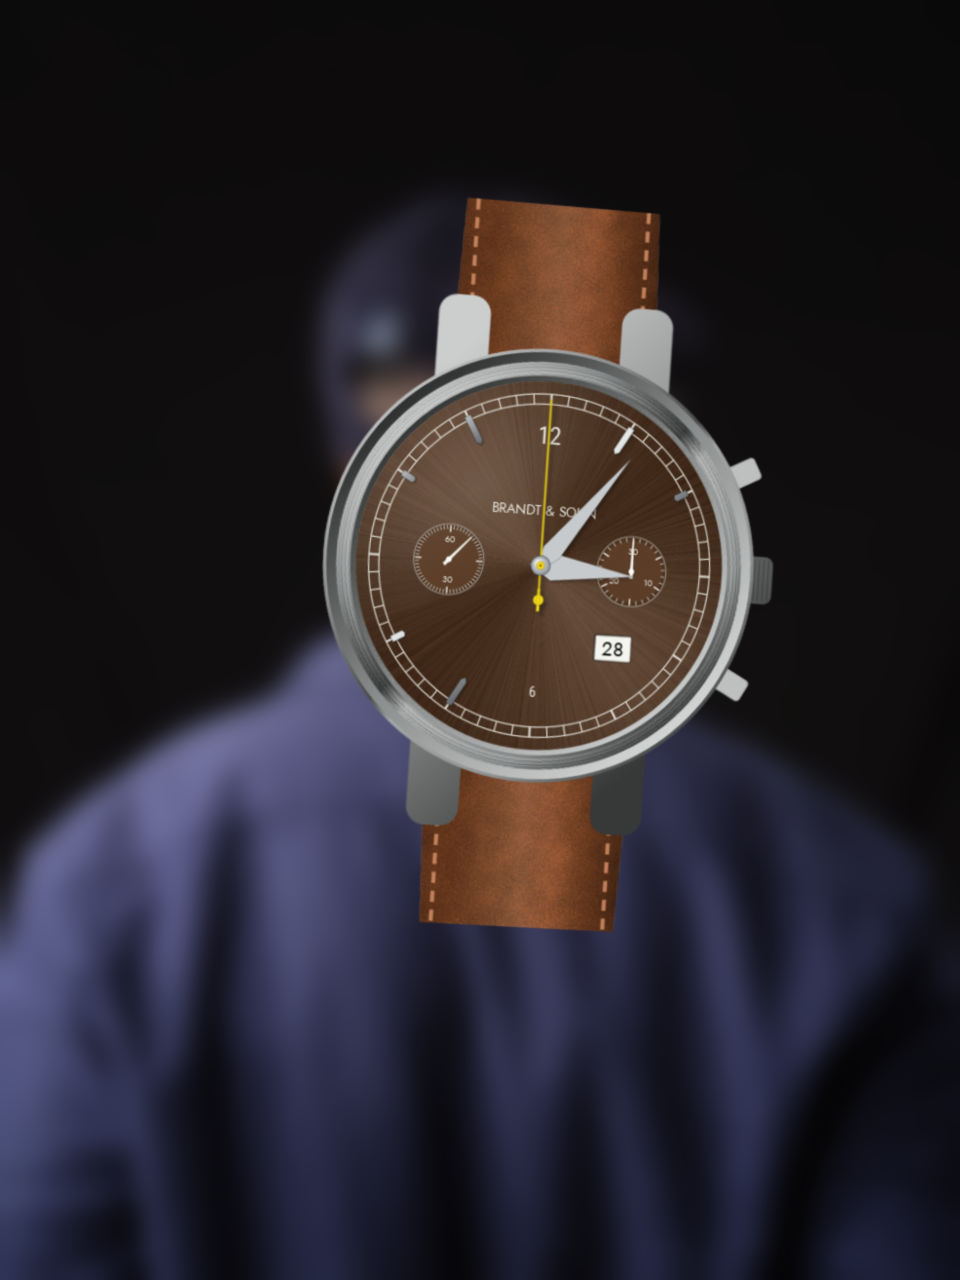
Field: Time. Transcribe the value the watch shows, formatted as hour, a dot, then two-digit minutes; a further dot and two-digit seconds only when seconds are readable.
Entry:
3.06.07
